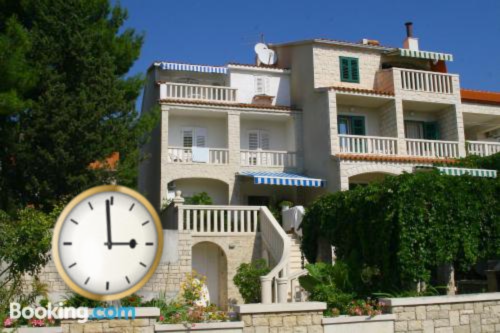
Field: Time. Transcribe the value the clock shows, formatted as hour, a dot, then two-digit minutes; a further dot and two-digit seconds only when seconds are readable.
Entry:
2.59
